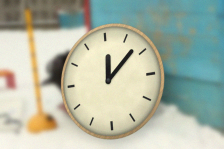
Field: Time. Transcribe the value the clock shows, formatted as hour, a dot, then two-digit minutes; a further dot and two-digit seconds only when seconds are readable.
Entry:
12.08
